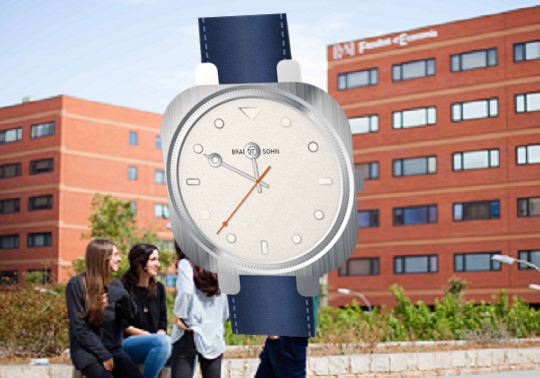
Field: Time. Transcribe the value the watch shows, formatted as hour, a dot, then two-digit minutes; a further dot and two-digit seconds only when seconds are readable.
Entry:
11.49.37
